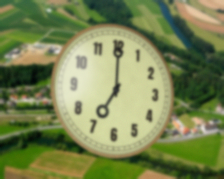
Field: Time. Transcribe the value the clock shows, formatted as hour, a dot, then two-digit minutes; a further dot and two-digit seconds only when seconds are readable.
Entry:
7.00
